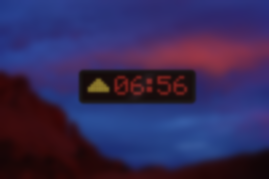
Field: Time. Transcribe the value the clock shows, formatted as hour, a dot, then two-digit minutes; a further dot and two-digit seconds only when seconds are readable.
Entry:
6.56
